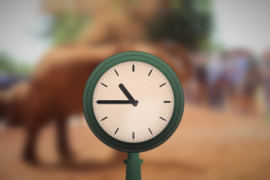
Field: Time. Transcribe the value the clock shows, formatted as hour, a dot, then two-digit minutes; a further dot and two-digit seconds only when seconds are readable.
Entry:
10.45
